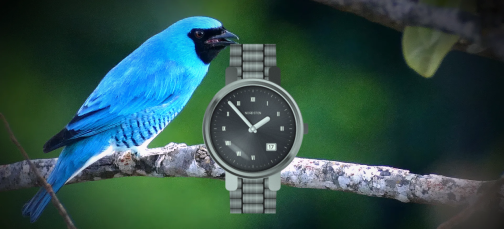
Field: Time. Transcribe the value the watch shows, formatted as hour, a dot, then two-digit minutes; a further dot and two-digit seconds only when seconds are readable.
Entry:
1.53
